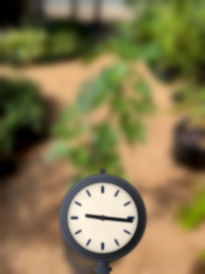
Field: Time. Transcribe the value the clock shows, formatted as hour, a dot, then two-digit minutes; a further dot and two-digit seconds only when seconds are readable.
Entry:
9.16
